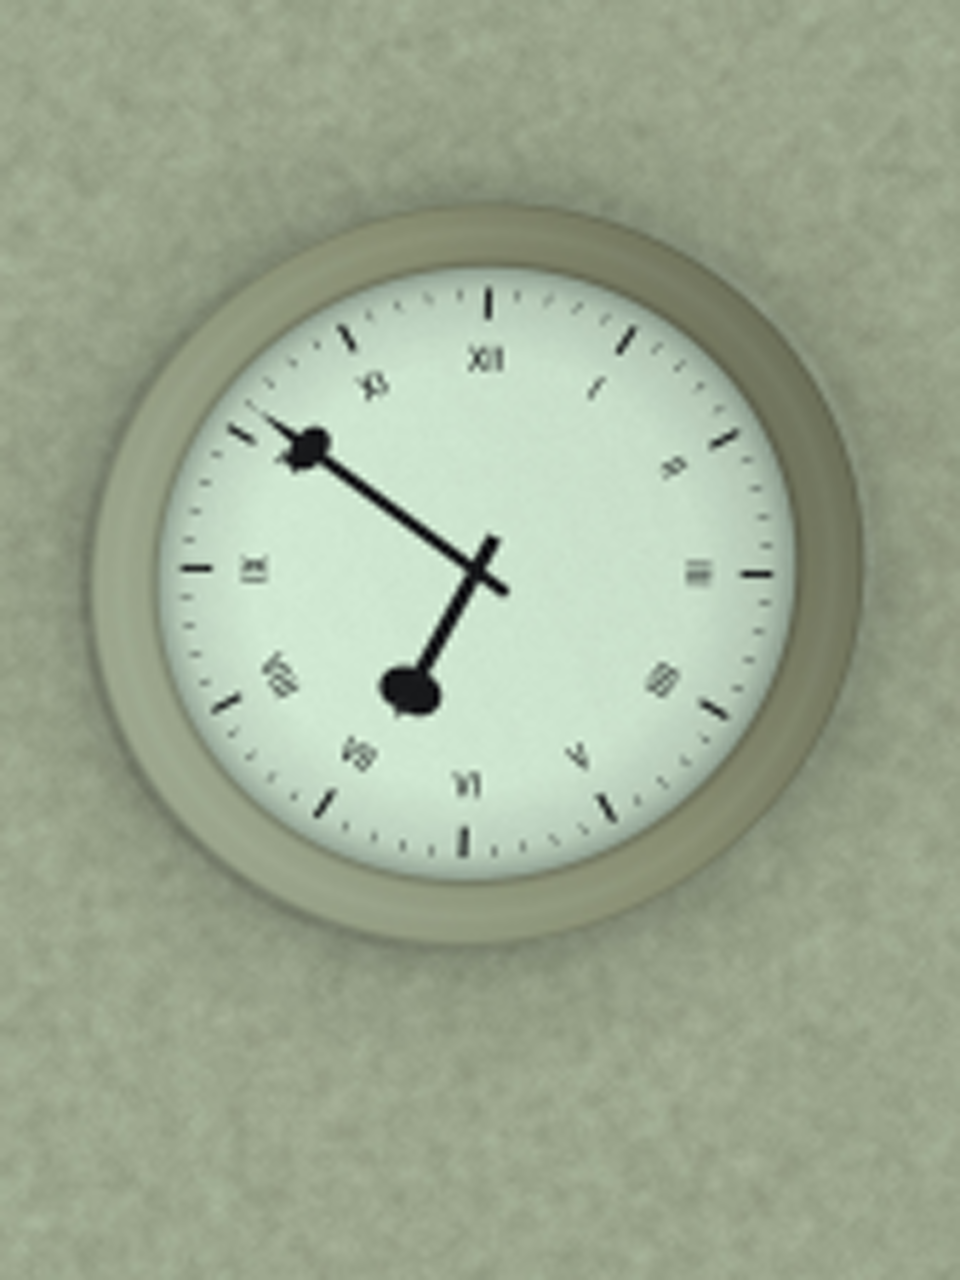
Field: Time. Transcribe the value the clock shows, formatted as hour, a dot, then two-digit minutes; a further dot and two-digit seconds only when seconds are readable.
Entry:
6.51
